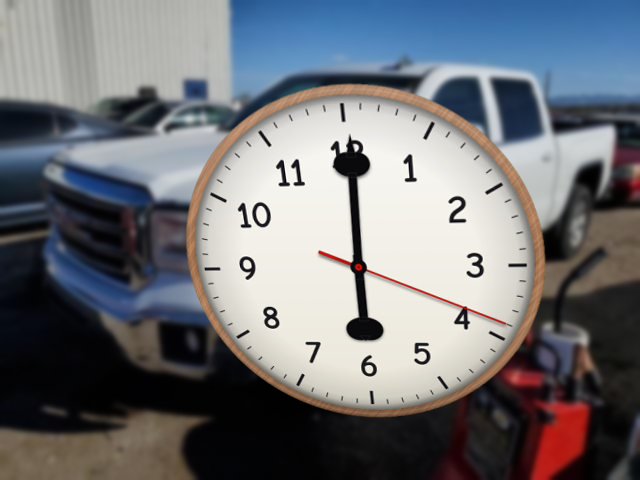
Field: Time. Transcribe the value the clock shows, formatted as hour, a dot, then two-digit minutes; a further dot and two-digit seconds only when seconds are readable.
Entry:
6.00.19
